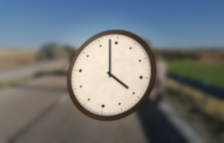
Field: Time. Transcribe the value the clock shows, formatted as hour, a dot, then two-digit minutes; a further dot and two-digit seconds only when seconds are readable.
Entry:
3.58
